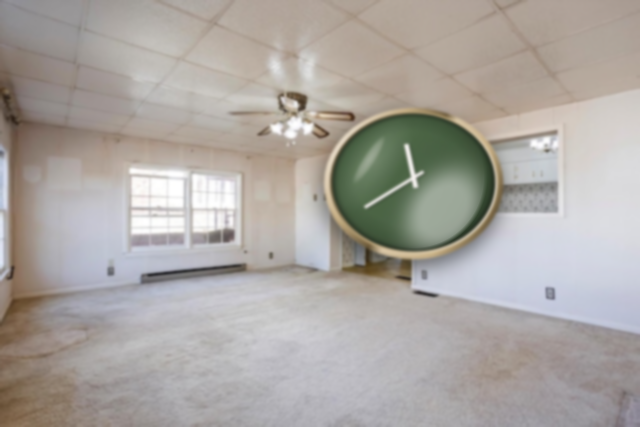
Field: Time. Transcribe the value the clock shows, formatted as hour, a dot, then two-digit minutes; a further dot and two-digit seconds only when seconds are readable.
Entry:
11.39
